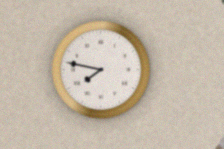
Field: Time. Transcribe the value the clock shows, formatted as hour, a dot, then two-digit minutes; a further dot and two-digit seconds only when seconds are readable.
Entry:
7.47
